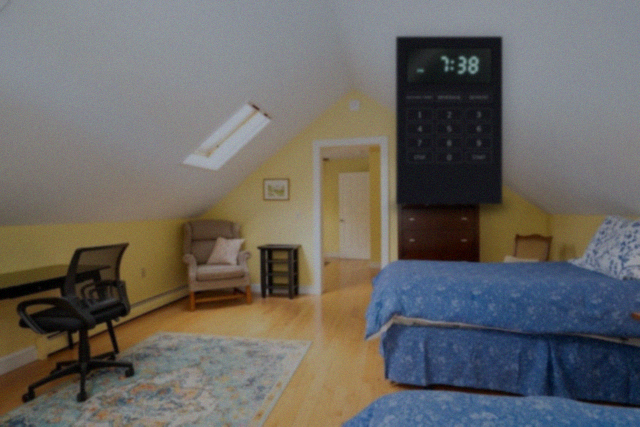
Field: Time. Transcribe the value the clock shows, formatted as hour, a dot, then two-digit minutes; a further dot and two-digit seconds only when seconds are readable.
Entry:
7.38
